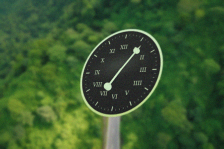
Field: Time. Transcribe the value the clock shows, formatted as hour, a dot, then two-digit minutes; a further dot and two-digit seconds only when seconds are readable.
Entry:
7.06
